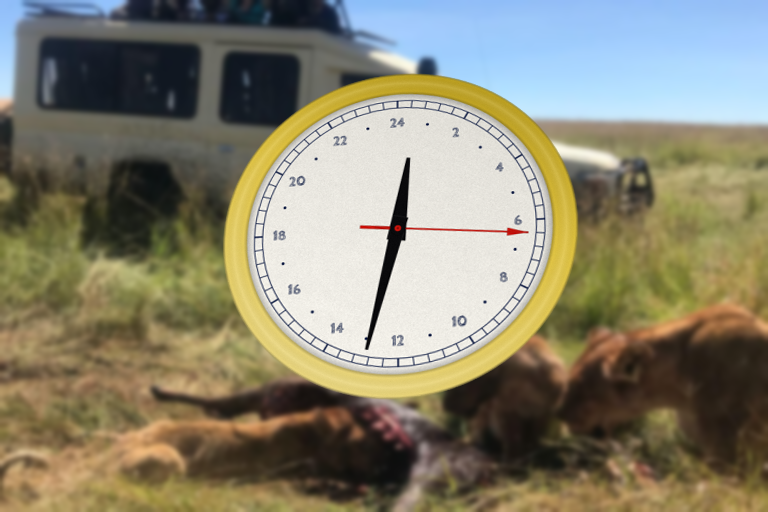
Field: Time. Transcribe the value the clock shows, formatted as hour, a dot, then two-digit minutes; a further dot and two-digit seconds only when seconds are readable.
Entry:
0.32.16
